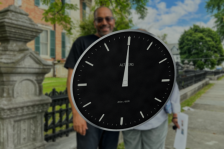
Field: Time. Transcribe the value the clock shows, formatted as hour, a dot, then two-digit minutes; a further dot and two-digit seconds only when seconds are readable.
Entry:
12.00
